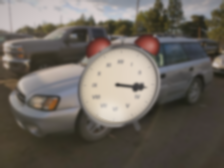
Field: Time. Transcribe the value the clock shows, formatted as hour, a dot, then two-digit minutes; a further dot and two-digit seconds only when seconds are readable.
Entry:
3.16
